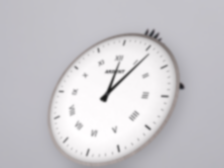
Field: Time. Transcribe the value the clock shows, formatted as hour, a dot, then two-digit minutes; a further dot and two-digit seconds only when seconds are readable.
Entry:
12.06
